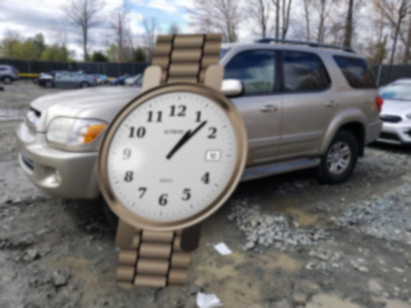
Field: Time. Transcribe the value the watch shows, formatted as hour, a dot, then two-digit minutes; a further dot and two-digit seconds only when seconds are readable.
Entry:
1.07
